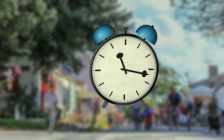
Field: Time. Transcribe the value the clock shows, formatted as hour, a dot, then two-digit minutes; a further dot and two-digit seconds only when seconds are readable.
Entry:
11.17
